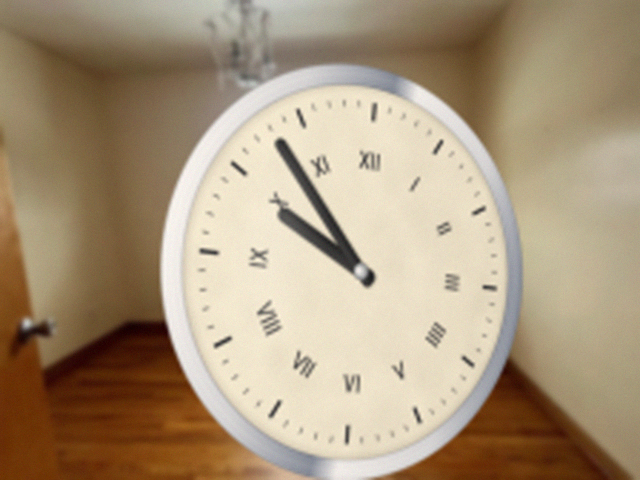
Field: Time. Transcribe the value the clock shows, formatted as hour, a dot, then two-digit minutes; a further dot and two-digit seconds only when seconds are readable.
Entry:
9.53
